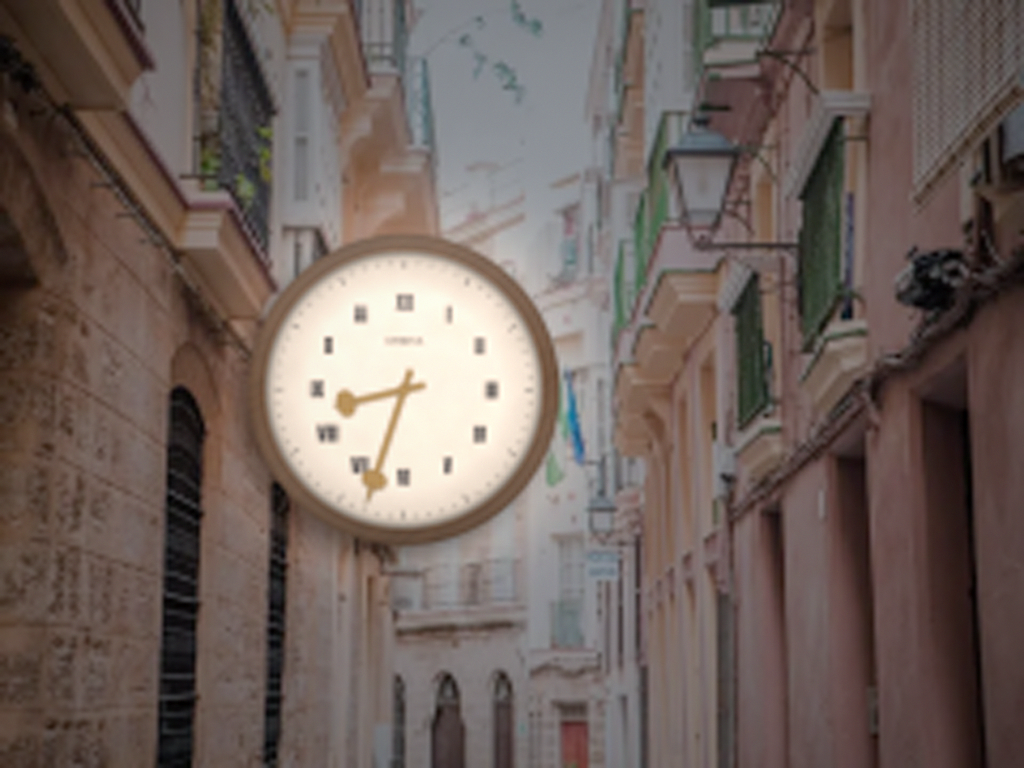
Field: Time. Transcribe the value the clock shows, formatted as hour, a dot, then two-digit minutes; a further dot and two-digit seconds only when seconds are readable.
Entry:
8.33
